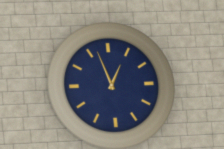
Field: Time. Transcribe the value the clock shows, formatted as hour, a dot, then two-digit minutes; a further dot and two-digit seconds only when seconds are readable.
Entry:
12.57
